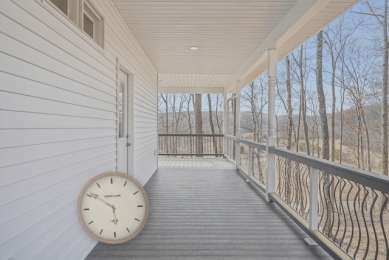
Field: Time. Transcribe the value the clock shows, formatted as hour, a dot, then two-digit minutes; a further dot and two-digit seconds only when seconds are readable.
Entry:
5.51
